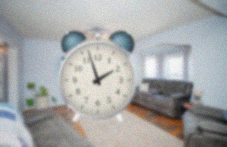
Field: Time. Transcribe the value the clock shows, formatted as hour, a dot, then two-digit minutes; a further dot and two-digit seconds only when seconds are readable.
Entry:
1.57
